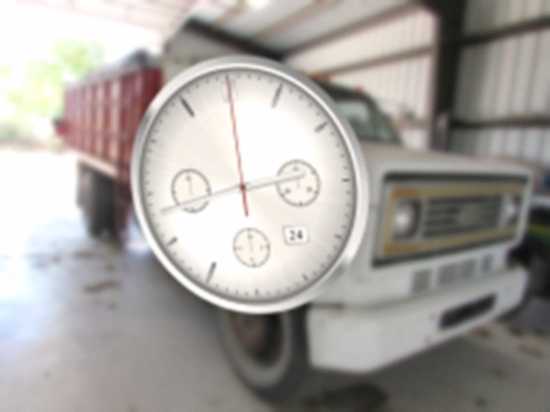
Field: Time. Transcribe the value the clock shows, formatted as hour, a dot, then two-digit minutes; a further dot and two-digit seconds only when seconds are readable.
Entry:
2.43
